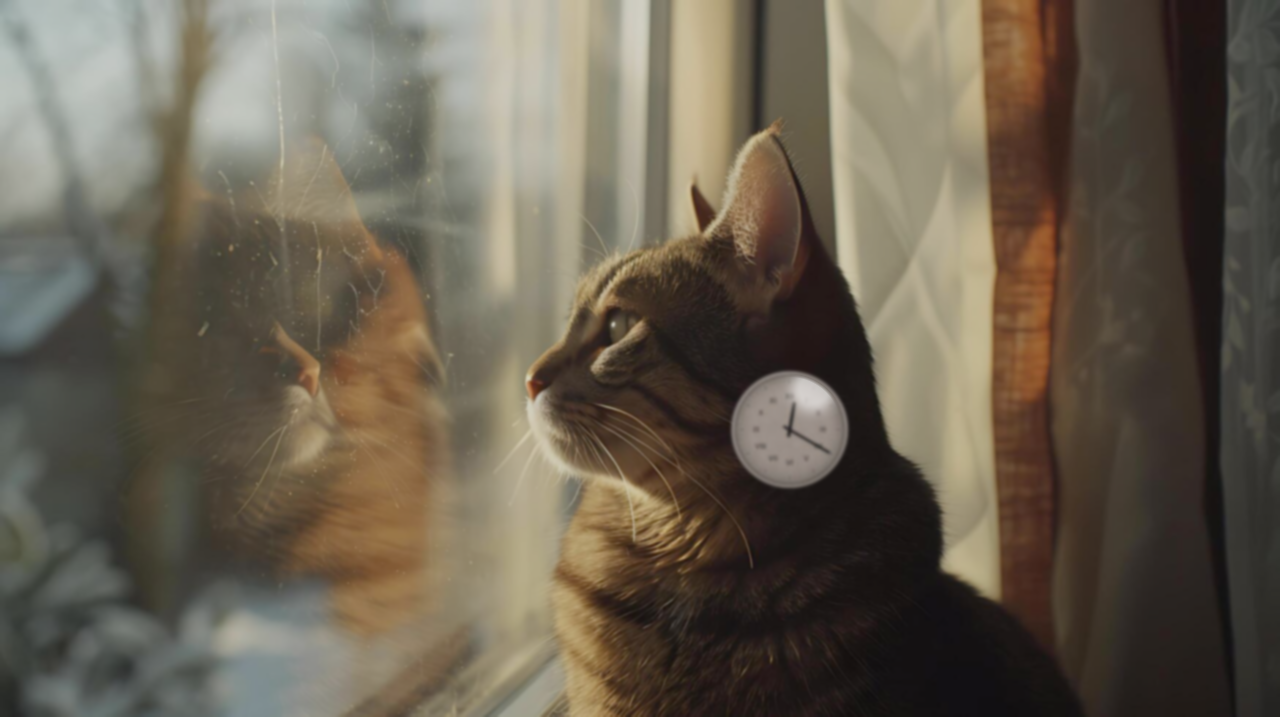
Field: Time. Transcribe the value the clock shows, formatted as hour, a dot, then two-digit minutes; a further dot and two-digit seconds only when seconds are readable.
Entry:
12.20
